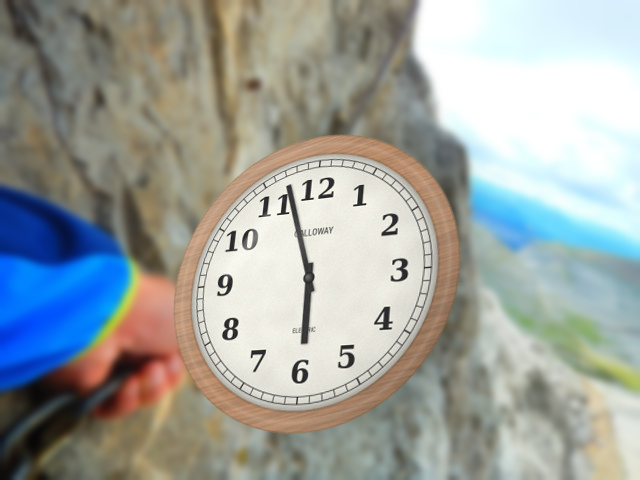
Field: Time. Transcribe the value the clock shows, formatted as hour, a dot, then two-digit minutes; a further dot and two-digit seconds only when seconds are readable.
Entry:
5.57
